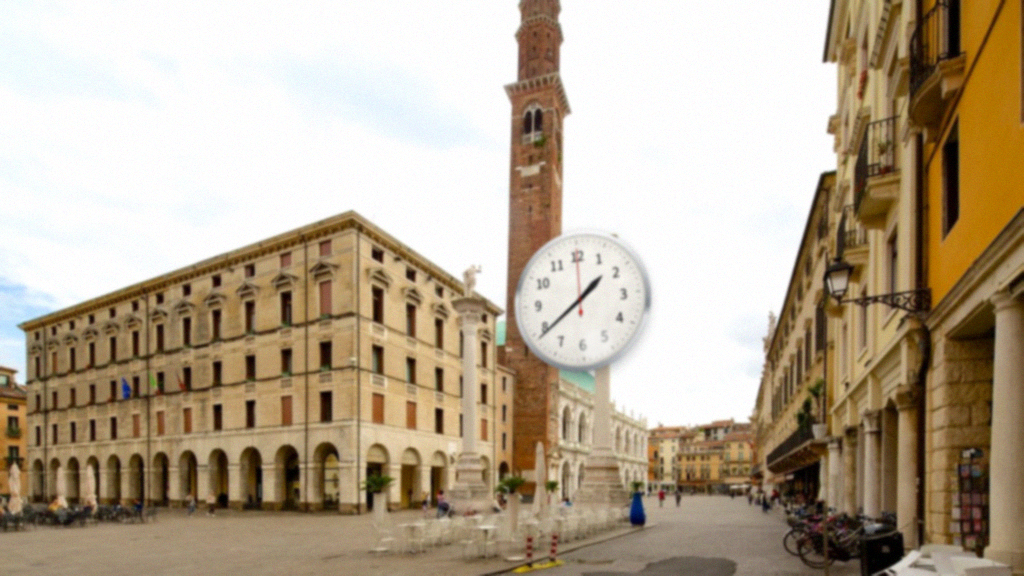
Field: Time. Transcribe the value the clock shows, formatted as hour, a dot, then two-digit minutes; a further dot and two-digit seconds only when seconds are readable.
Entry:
1.39.00
